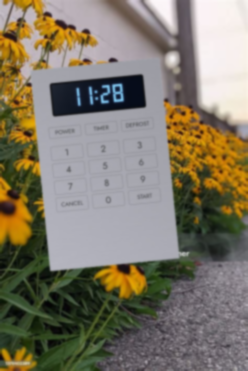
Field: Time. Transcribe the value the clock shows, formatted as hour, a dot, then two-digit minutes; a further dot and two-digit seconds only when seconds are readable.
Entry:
11.28
